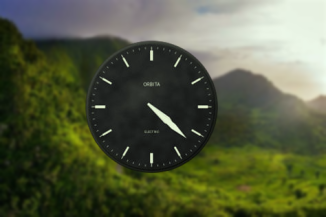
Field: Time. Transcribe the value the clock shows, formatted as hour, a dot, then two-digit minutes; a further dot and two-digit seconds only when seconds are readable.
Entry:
4.22
